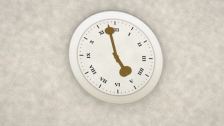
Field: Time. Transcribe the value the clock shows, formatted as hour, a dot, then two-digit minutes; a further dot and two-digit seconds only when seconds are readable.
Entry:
4.58
